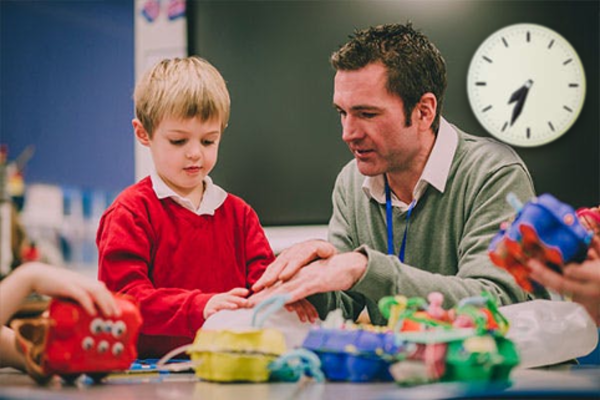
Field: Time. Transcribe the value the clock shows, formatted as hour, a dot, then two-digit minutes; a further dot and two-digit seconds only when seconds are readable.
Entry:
7.34
